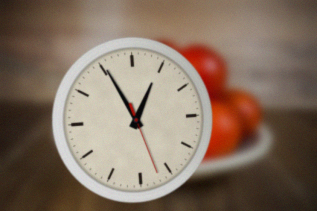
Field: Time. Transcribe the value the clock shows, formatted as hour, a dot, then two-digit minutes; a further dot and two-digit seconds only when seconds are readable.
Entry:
12.55.27
